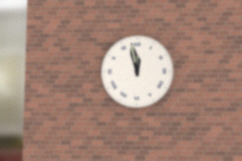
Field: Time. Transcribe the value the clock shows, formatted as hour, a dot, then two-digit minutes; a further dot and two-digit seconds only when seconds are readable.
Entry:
11.58
